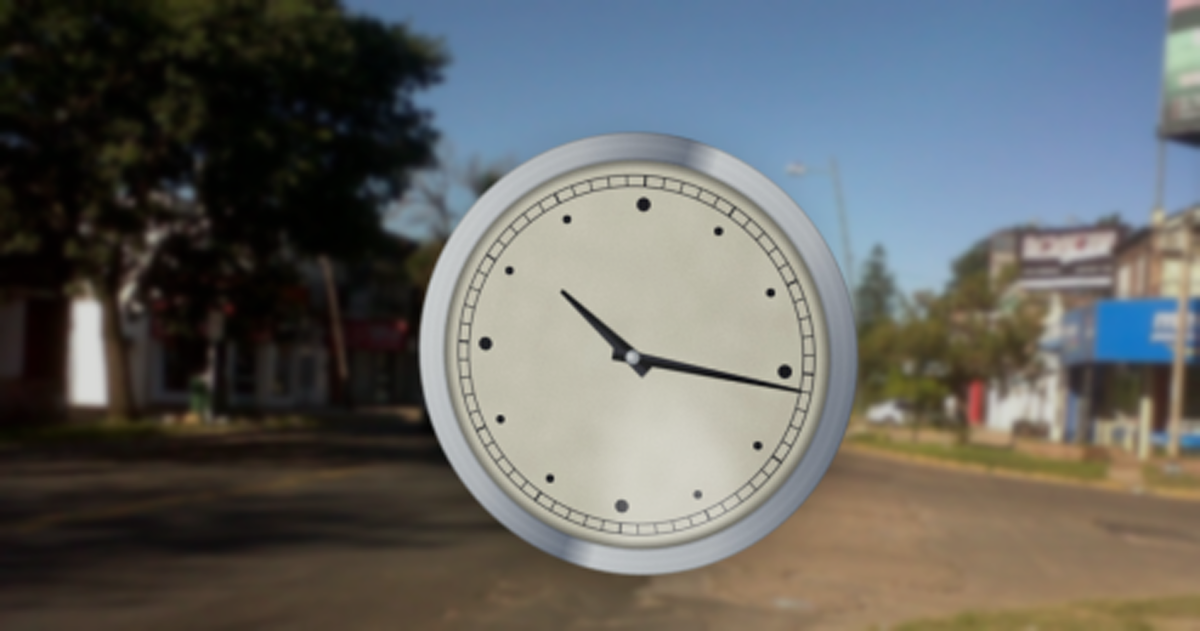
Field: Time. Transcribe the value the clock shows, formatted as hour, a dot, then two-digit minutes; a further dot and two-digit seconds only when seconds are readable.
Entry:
10.16
